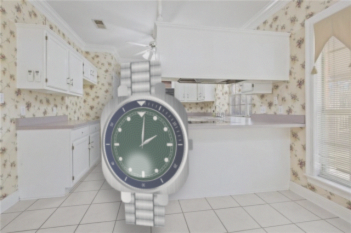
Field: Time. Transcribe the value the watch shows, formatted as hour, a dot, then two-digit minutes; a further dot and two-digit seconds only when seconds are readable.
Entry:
2.01
